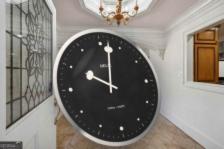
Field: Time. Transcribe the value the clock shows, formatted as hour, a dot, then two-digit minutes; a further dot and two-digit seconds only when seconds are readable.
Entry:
10.02
